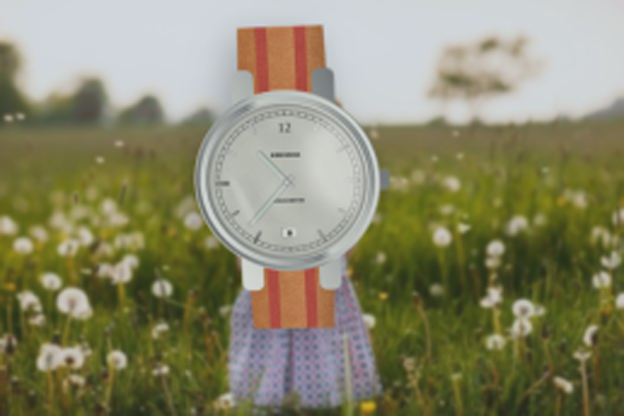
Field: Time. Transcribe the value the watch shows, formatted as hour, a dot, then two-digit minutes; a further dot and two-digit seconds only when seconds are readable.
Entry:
10.37
